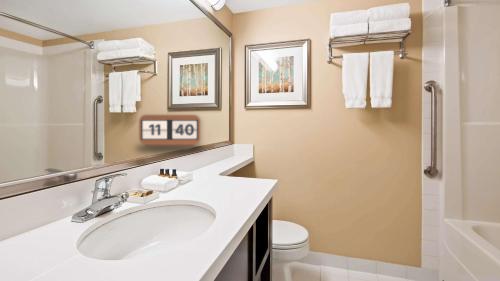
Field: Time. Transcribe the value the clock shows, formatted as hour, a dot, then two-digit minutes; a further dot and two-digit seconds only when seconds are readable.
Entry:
11.40
